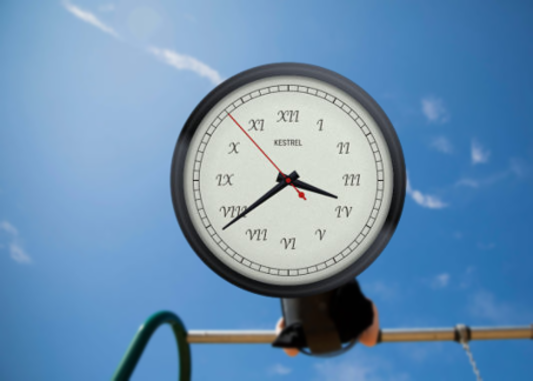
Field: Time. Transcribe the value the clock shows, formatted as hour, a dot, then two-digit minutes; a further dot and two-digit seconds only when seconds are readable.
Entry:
3.38.53
